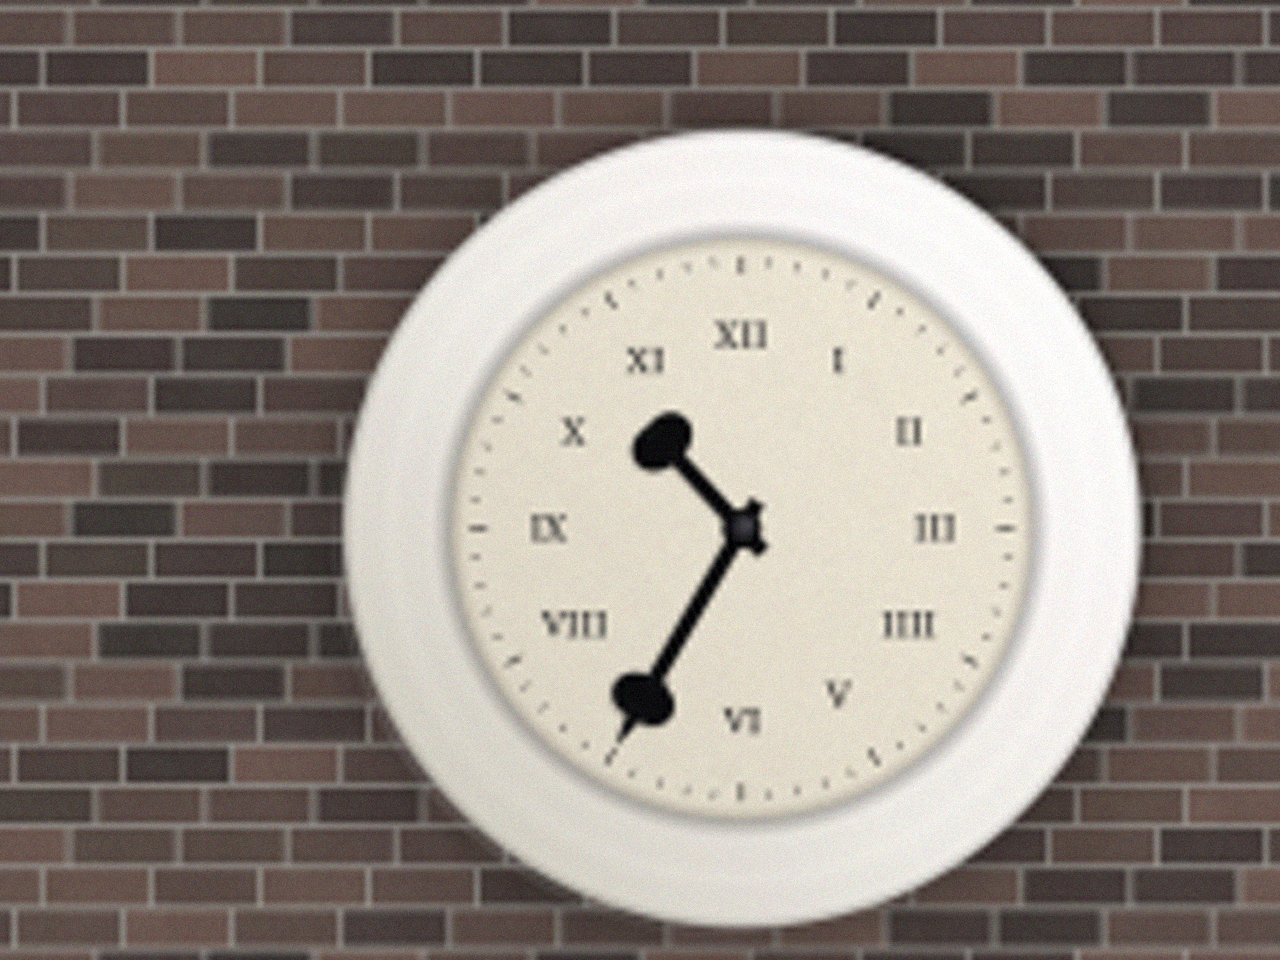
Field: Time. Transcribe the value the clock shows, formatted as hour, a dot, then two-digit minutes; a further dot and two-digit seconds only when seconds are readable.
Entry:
10.35
